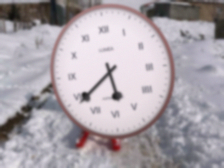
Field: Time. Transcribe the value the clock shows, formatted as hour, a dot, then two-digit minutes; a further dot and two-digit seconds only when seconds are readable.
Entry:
5.39
